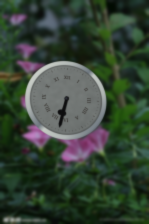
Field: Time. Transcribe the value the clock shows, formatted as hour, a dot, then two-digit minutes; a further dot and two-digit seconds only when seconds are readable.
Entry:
6.32
